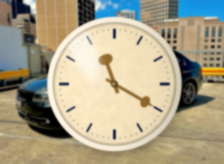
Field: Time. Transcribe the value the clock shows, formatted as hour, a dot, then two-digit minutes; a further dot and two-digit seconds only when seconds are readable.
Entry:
11.20
